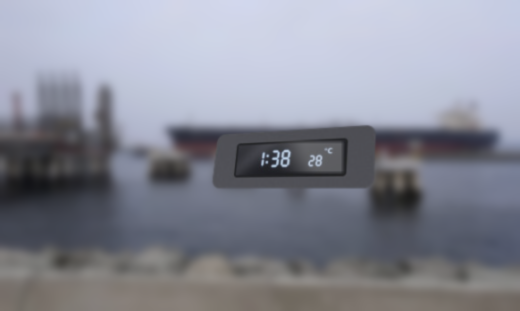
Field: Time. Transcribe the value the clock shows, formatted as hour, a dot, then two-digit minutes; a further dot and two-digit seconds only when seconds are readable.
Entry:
1.38
